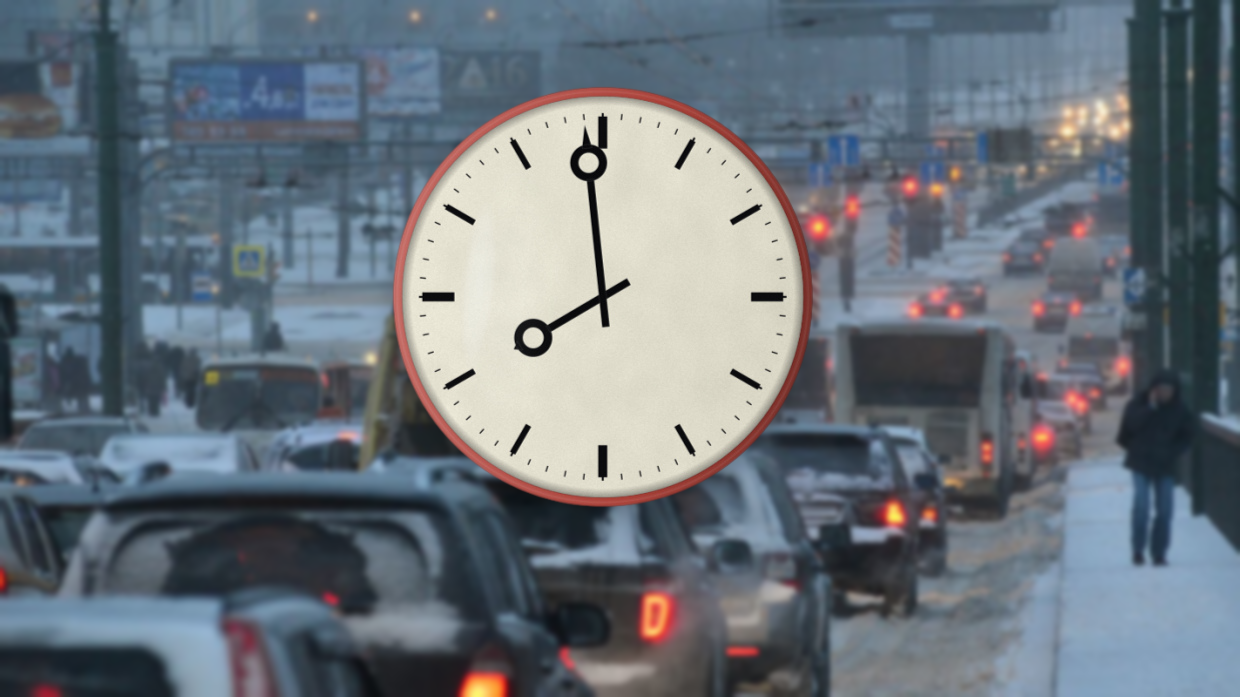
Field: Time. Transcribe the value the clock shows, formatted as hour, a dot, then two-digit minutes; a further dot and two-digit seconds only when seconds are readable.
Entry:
7.59
